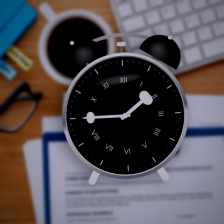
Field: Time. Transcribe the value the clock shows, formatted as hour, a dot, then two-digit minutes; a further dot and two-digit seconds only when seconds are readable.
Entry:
1.45
